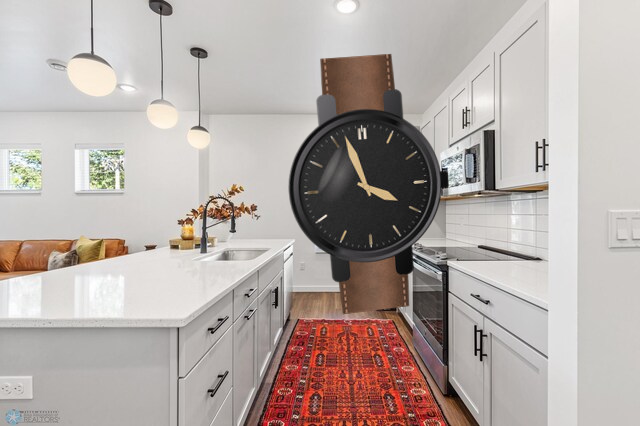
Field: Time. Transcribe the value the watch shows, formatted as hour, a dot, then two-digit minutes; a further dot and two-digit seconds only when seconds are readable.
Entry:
3.57
